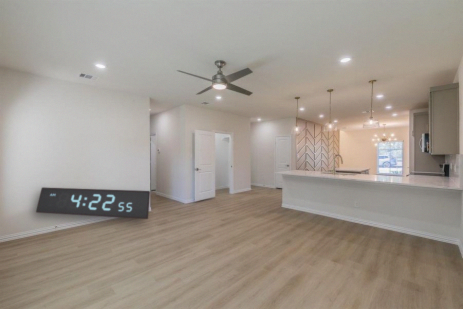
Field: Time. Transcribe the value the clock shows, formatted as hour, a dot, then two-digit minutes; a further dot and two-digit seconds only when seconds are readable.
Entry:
4.22.55
